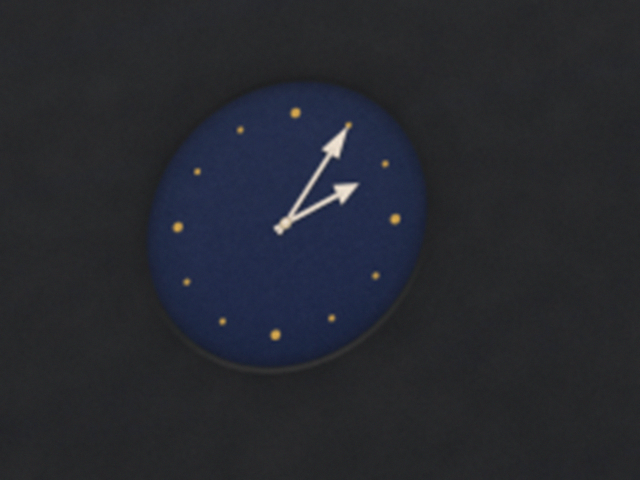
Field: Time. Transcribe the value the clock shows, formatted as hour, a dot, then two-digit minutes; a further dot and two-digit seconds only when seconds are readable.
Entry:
2.05
